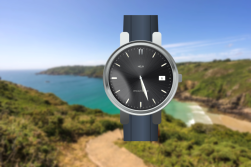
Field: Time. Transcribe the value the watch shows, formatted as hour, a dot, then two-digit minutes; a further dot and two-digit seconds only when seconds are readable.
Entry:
5.27
